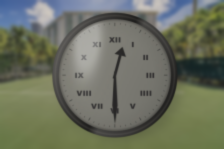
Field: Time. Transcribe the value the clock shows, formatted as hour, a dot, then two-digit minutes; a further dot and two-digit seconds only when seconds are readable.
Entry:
12.30
